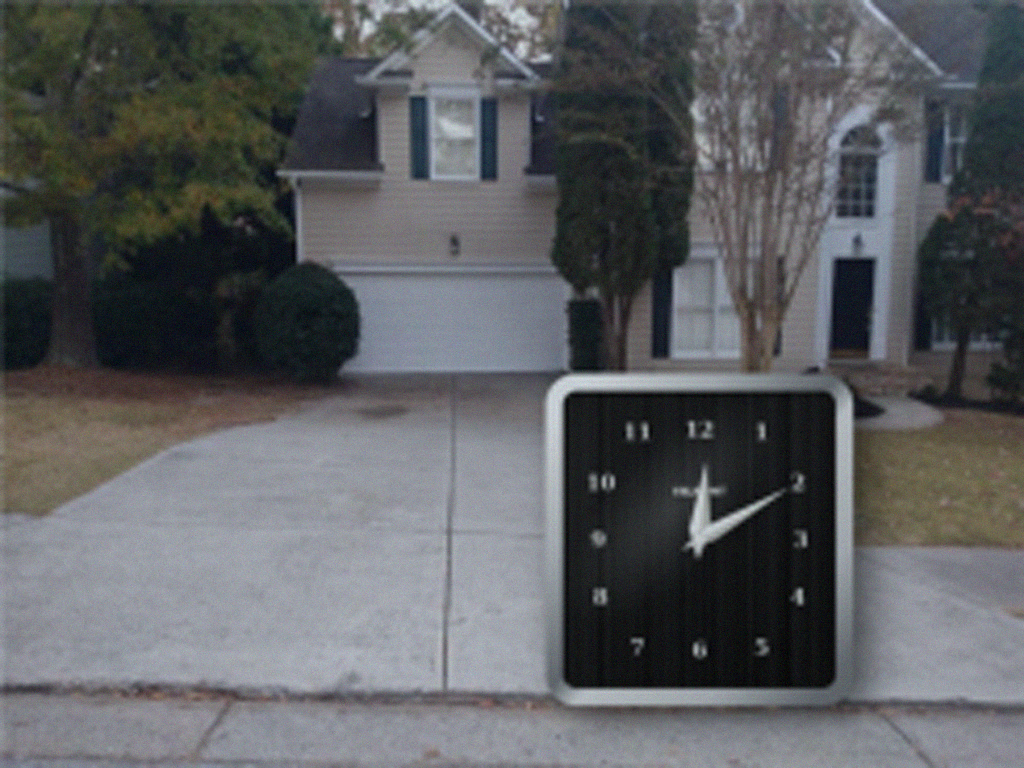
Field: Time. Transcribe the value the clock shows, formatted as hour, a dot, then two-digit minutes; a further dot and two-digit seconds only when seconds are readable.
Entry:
12.10
